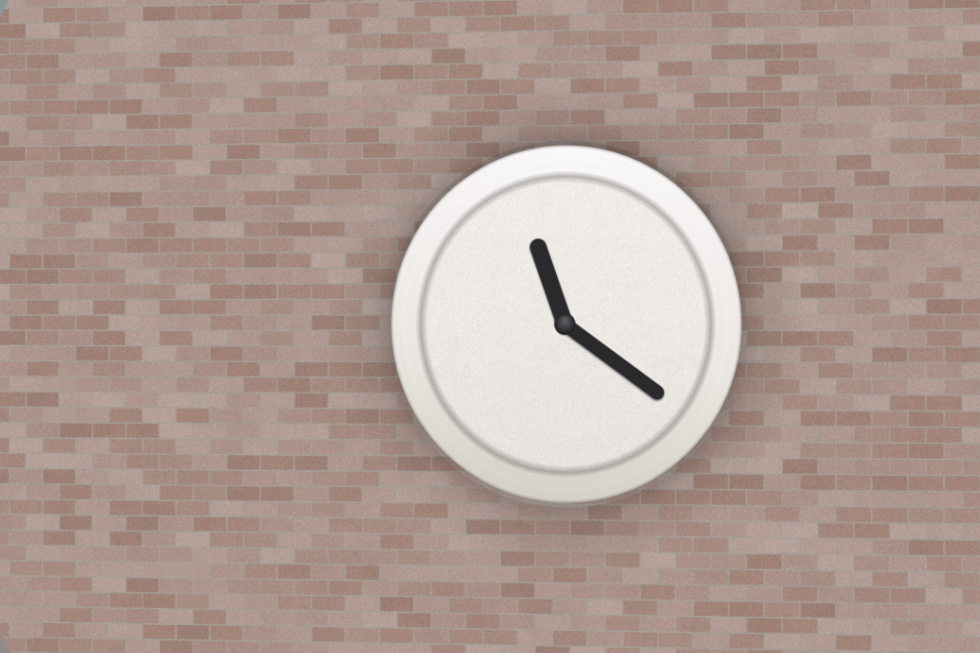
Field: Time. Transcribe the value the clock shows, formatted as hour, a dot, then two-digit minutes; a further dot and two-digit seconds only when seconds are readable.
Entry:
11.21
